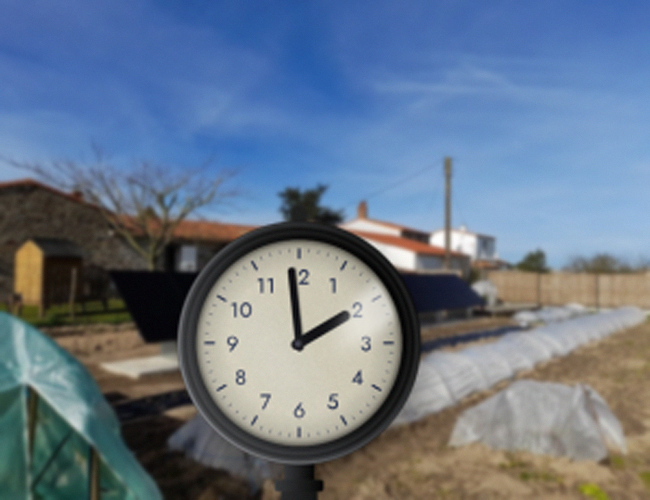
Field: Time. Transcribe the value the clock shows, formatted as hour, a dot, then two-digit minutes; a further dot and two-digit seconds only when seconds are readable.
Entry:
1.59
